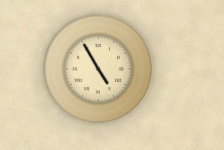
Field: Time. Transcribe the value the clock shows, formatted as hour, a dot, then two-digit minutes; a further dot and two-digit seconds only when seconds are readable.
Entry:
4.55
